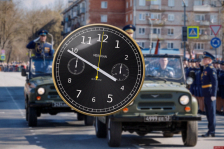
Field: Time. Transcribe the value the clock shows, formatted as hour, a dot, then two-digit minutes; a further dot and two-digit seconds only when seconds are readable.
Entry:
3.49
